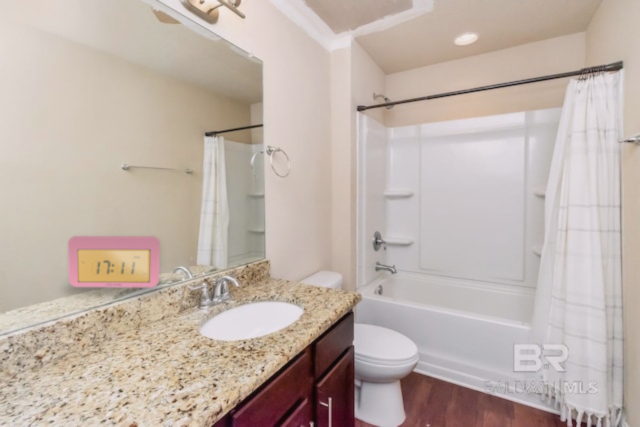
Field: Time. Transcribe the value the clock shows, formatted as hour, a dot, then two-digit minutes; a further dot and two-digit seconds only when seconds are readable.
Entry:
17.11
